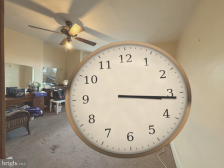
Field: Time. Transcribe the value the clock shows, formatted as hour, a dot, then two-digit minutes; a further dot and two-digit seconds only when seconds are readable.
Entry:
3.16
